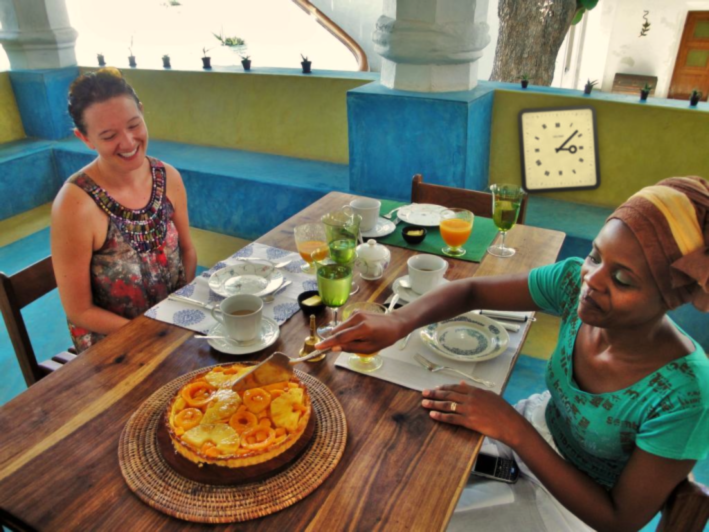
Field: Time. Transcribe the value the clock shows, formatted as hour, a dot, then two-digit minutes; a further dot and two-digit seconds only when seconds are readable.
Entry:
3.08
